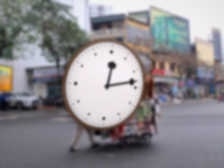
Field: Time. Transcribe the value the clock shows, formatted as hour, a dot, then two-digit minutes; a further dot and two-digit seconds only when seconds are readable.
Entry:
12.13
